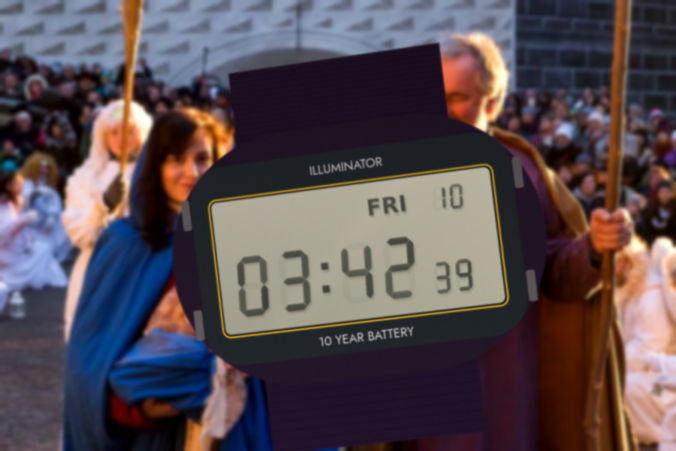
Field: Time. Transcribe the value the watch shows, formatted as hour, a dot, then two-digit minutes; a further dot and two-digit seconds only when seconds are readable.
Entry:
3.42.39
